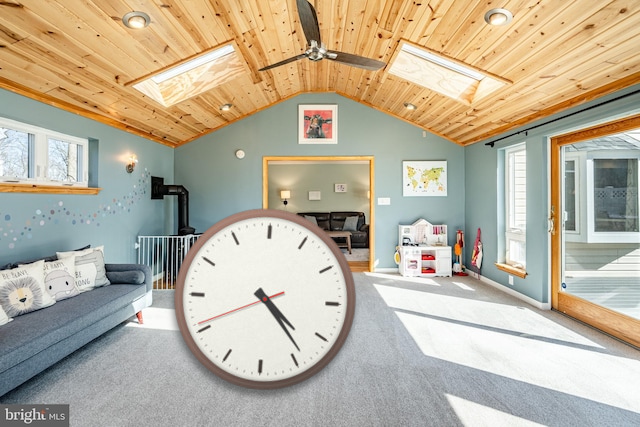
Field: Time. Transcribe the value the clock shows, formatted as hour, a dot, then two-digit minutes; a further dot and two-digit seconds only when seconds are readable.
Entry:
4.23.41
